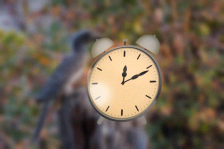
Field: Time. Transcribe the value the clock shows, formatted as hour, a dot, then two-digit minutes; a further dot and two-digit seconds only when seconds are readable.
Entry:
12.11
